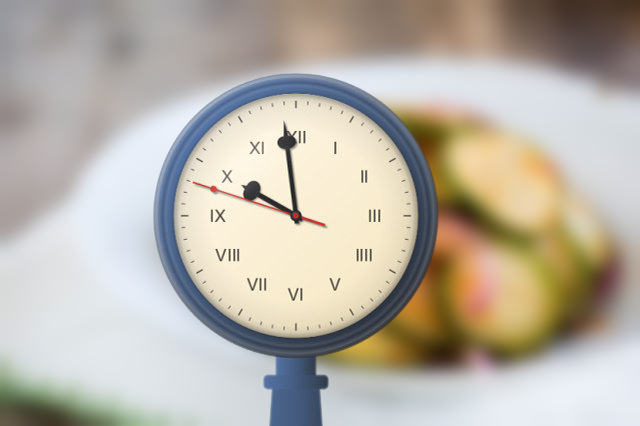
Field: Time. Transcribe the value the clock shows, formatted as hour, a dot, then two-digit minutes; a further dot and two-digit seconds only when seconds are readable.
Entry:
9.58.48
